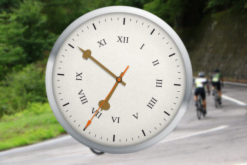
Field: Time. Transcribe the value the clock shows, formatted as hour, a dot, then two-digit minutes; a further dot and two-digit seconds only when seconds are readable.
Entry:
6.50.35
